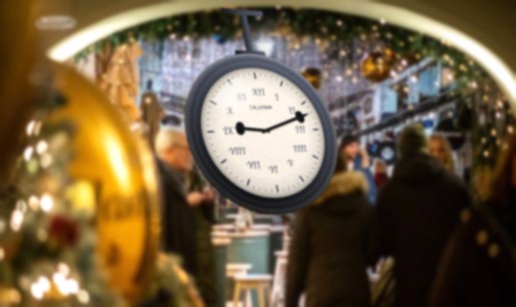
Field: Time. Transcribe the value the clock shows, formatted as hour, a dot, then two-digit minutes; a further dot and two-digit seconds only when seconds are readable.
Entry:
9.12
